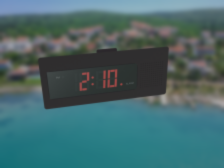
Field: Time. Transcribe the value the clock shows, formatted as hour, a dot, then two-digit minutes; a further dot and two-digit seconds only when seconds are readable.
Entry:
2.10
